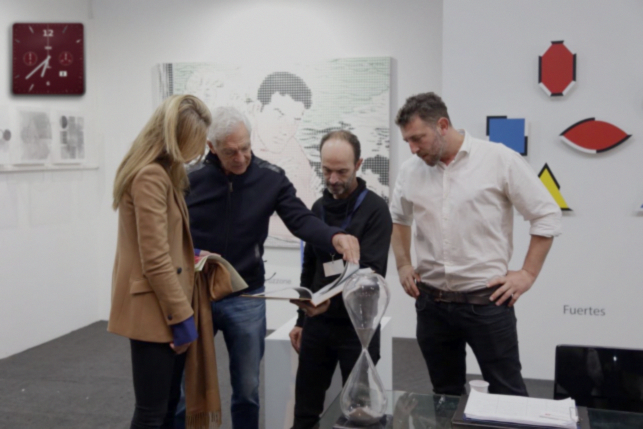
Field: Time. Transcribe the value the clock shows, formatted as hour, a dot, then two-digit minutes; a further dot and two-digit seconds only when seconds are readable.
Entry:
6.38
